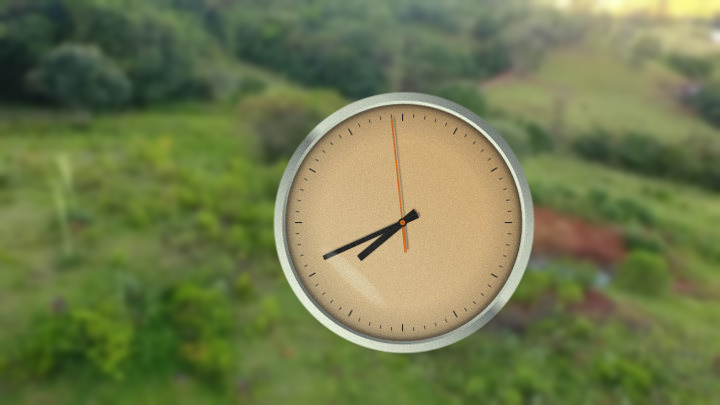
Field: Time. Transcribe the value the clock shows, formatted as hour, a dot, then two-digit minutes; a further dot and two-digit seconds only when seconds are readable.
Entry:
7.40.59
